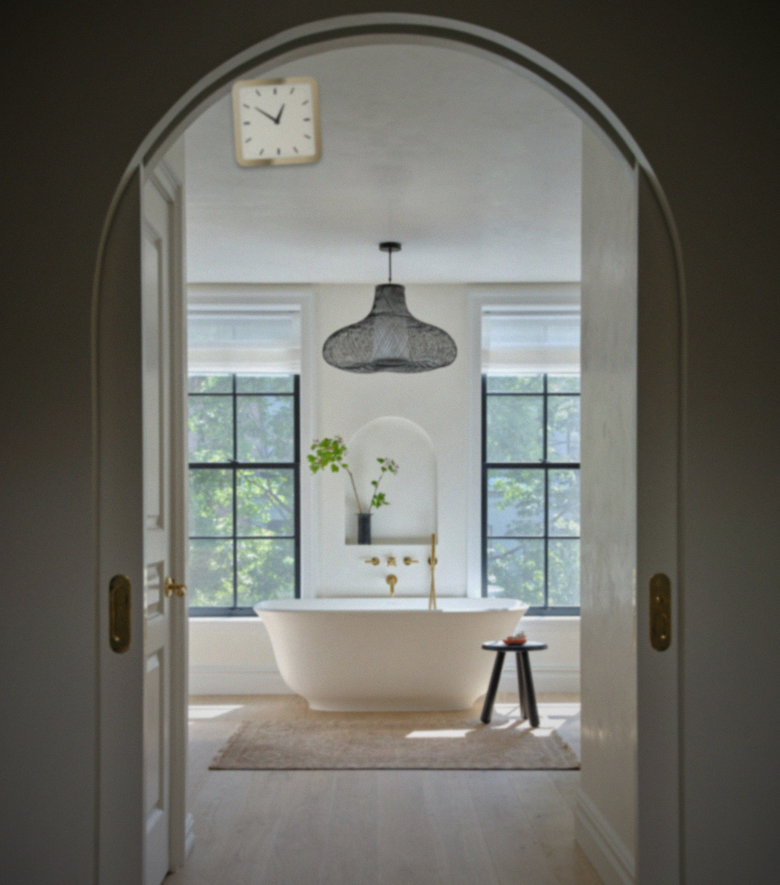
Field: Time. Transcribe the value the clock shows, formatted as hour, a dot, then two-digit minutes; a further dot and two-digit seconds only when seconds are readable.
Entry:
12.51
